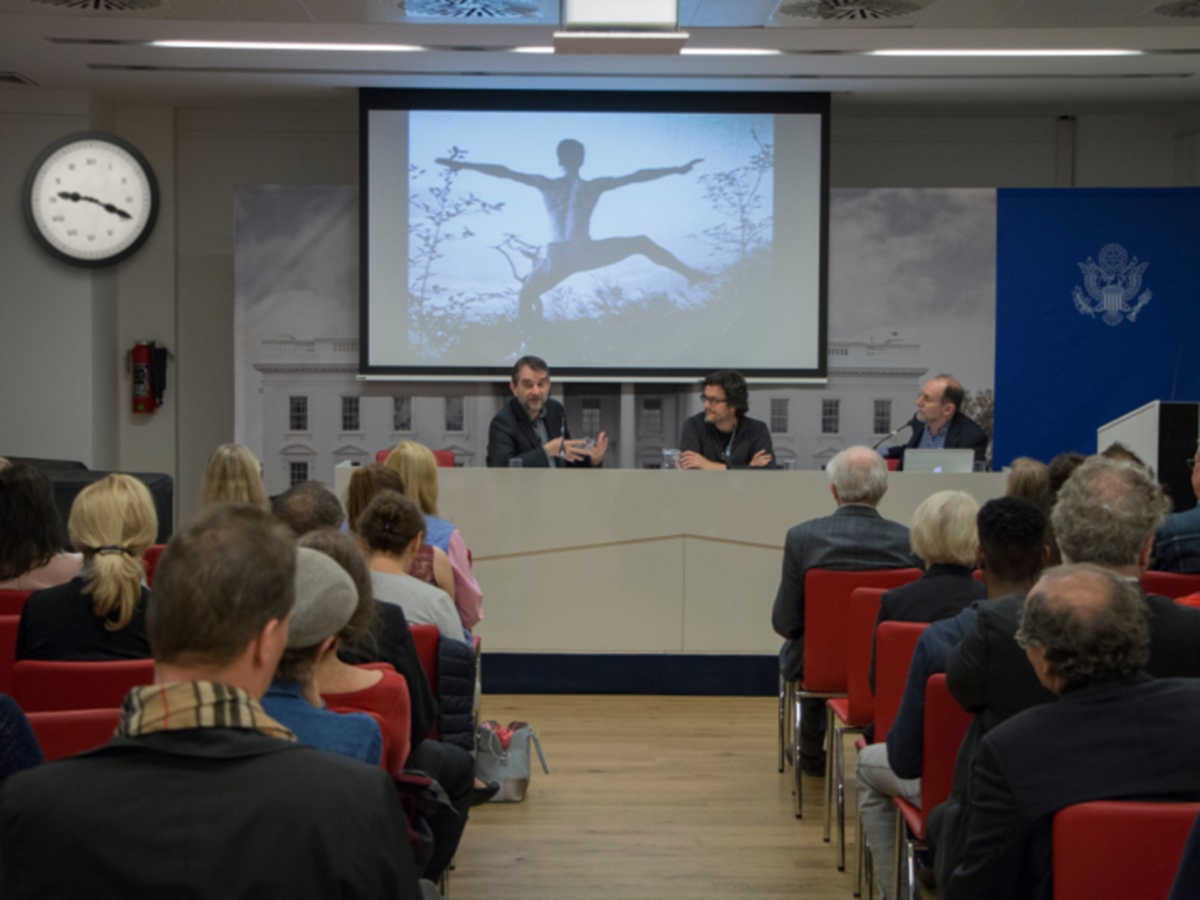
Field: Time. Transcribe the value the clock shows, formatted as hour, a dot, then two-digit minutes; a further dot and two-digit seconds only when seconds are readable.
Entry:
9.19
